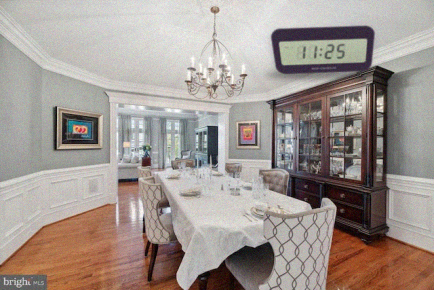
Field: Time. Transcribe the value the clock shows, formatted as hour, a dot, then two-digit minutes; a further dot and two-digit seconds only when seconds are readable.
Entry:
11.25
